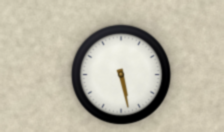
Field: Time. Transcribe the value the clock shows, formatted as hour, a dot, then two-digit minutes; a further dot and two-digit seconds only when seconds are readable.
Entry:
5.28
